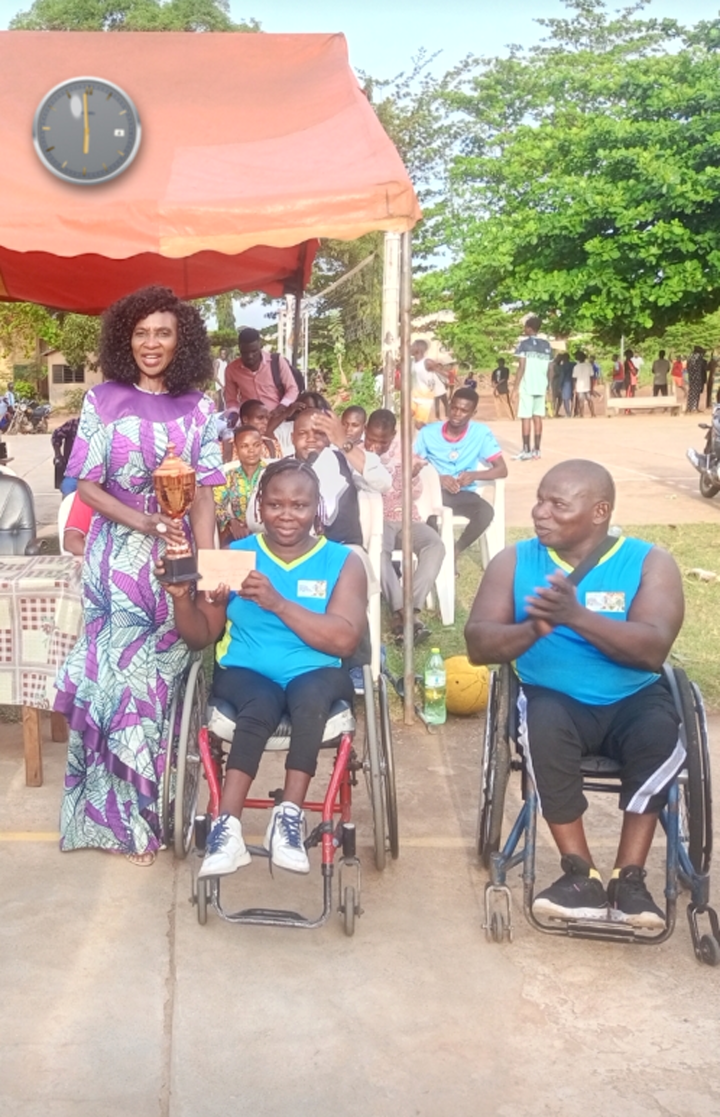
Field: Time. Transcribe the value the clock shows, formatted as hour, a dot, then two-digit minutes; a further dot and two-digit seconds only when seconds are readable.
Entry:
5.59
